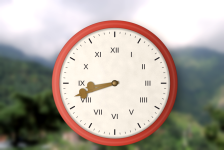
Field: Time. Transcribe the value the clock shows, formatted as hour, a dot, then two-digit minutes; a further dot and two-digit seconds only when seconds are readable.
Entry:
8.42
